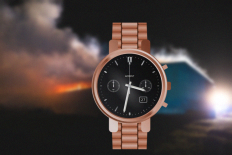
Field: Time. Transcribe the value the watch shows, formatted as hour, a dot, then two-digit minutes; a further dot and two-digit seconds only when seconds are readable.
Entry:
3.32
